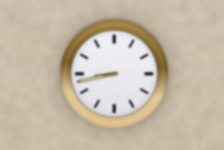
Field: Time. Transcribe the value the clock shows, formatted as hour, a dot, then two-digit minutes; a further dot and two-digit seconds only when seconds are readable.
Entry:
8.43
